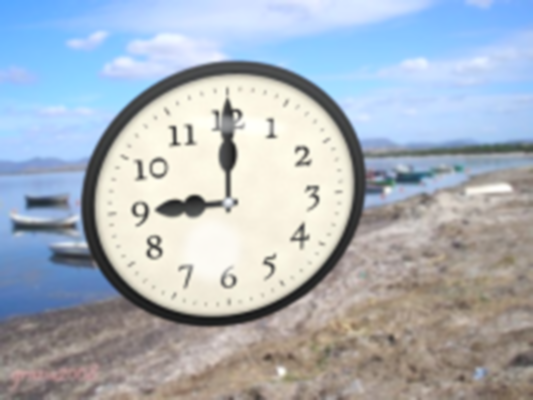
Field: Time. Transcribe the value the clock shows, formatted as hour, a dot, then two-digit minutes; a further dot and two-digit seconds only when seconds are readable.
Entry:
9.00
